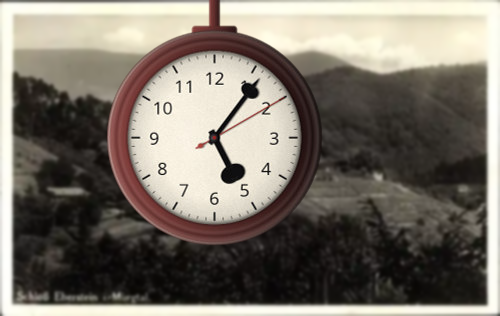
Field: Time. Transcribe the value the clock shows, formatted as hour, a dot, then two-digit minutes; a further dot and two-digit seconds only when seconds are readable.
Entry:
5.06.10
